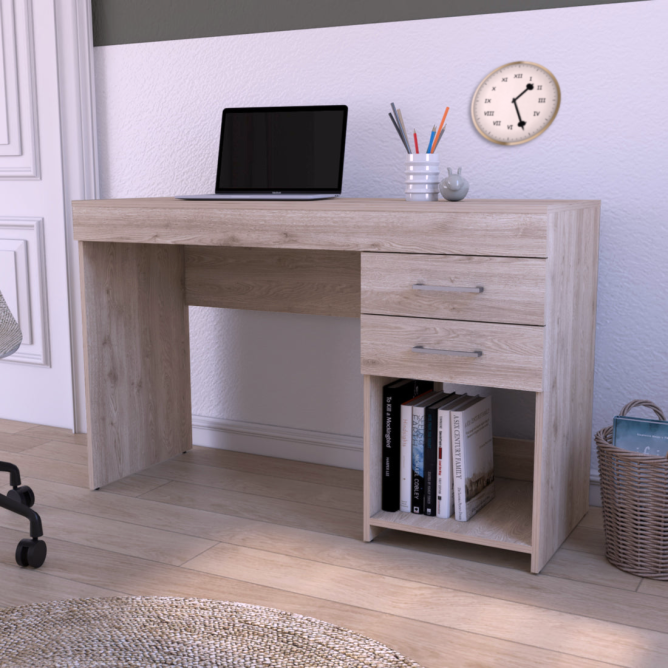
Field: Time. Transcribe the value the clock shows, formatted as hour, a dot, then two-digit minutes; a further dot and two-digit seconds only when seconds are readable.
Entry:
1.26
